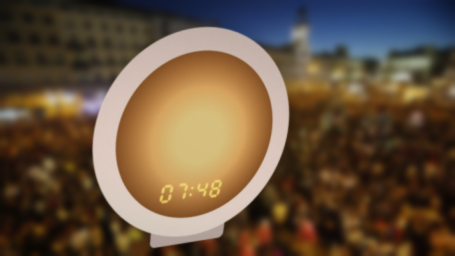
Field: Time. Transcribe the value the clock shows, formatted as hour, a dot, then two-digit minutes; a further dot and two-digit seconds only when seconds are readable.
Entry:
7.48
